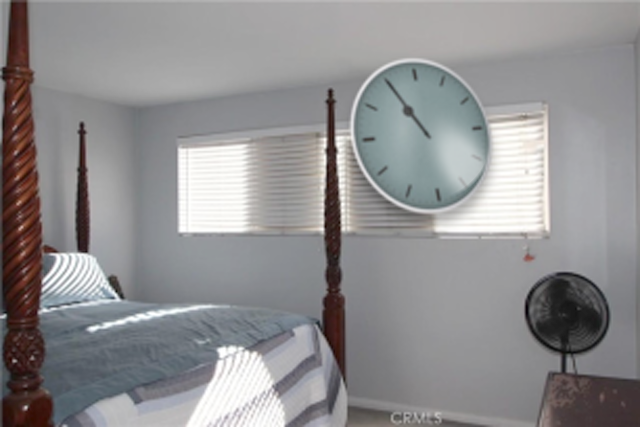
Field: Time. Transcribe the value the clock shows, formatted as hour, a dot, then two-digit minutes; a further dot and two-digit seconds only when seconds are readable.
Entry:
10.55
